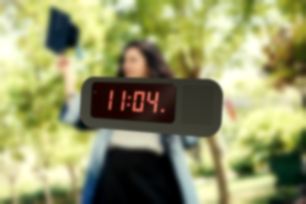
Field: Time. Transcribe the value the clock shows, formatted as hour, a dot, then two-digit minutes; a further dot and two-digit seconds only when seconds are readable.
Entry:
11.04
